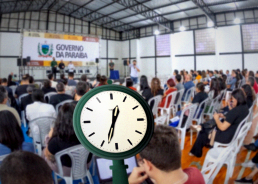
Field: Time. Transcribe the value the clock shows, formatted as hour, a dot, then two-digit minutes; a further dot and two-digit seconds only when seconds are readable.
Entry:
12.33
